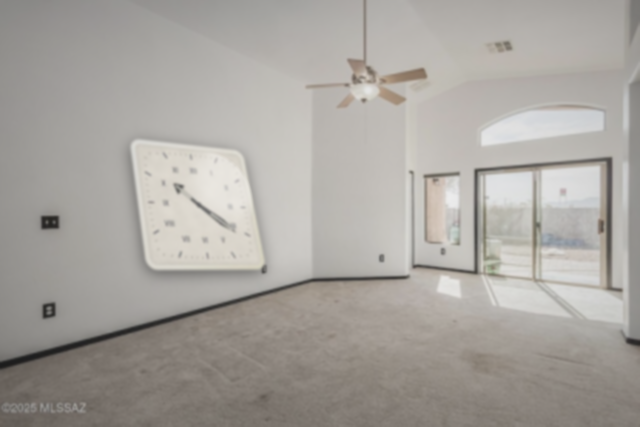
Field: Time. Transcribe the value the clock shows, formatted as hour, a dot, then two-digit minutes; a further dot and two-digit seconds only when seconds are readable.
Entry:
10.21
